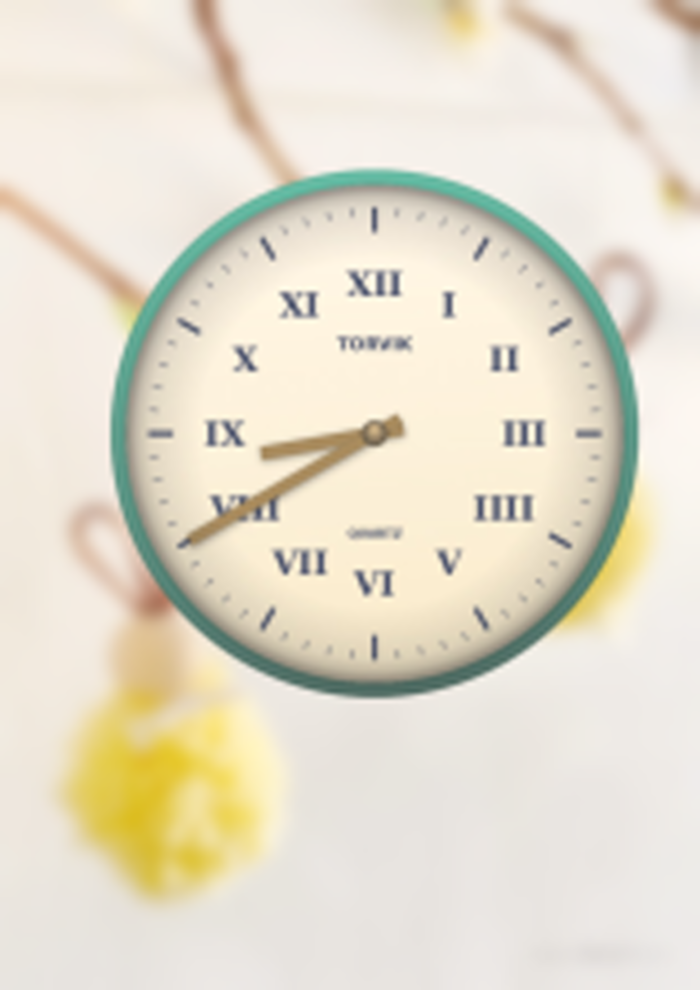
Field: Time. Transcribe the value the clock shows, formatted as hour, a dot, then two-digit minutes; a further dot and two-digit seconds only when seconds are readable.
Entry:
8.40
